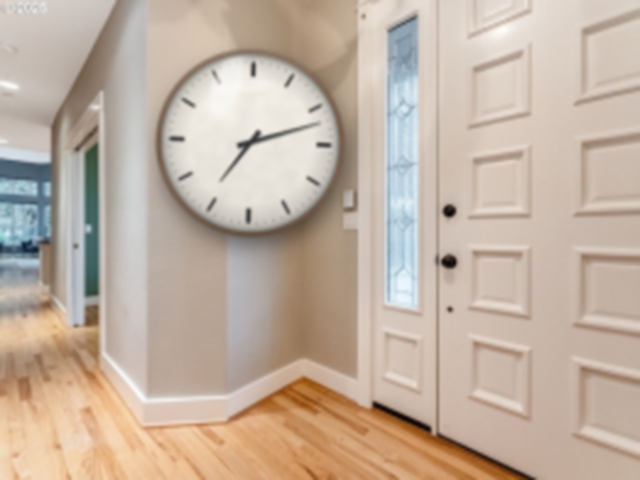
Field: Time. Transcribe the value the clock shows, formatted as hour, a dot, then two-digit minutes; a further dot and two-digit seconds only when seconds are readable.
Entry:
7.12
